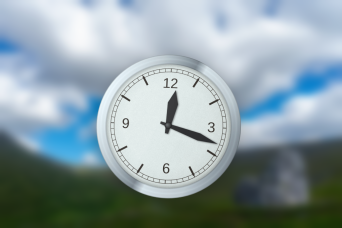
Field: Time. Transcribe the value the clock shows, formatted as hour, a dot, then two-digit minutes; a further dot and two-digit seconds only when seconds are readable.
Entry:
12.18
